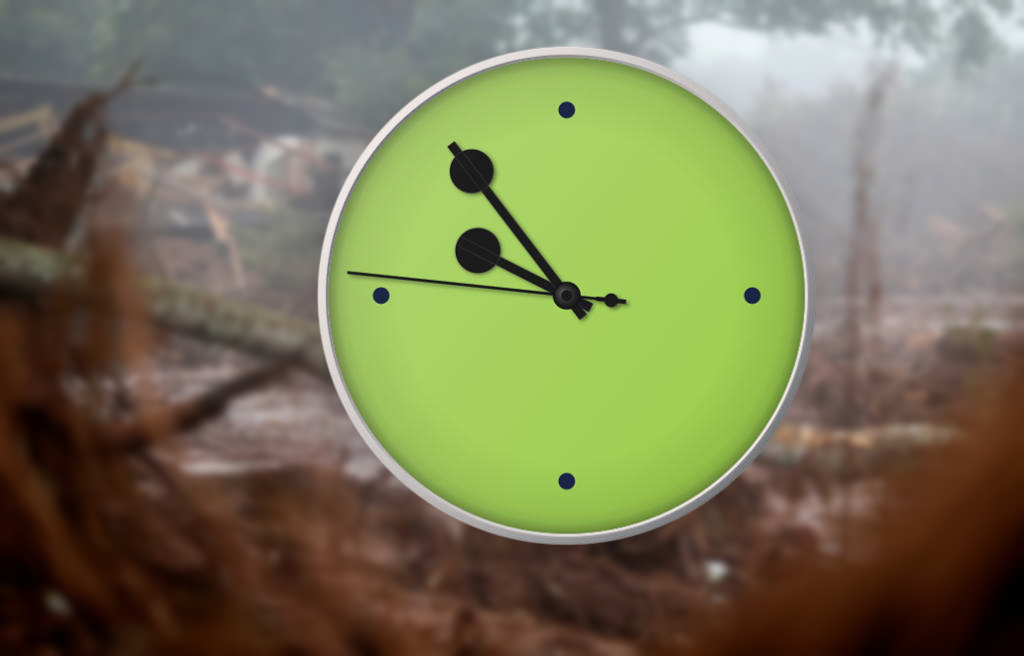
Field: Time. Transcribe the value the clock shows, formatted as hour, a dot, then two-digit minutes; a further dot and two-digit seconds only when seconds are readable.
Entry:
9.53.46
